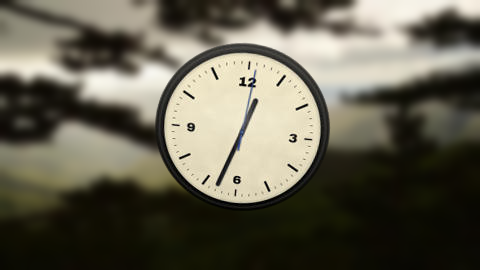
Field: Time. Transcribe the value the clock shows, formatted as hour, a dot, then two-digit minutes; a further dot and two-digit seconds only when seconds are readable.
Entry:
12.33.01
